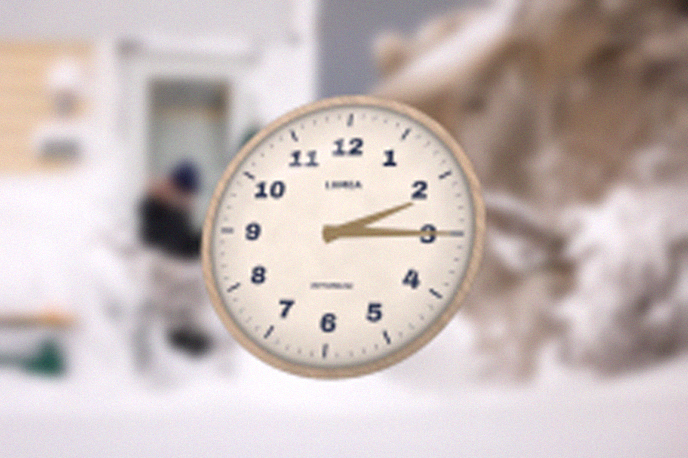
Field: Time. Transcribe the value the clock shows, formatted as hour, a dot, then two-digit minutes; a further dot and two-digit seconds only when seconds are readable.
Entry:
2.15
